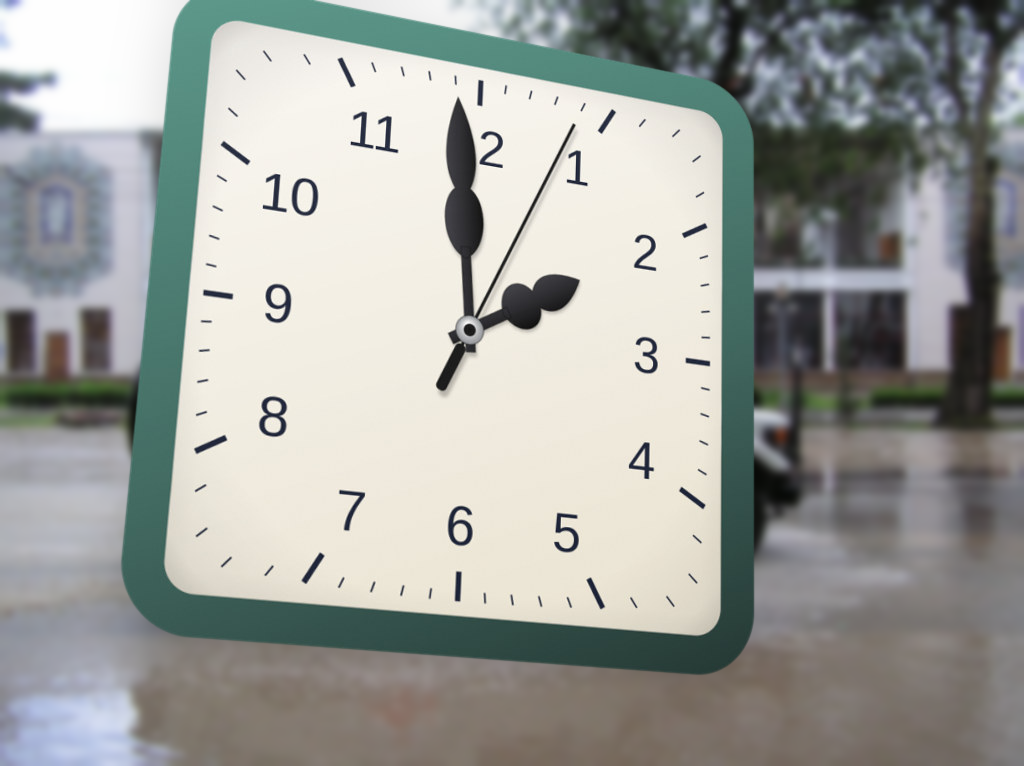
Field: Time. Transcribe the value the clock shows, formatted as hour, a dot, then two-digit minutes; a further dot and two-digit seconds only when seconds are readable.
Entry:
1.59.04
